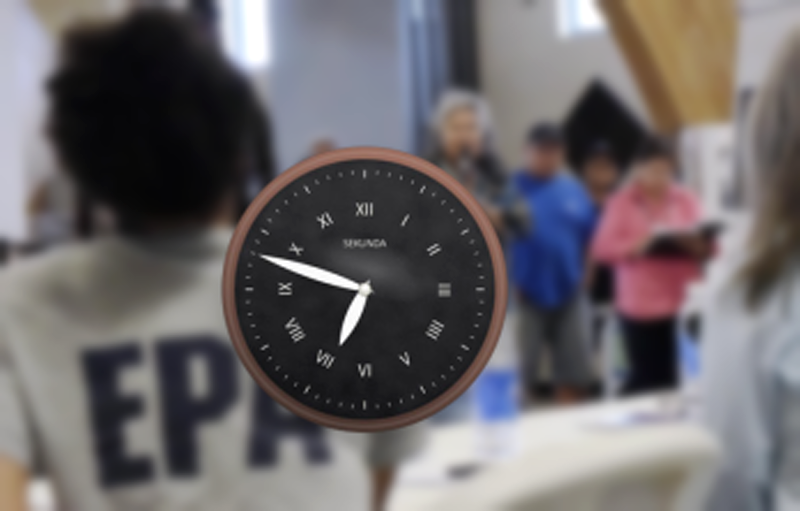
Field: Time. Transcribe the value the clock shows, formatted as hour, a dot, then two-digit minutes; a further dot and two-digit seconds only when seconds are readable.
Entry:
6.48
